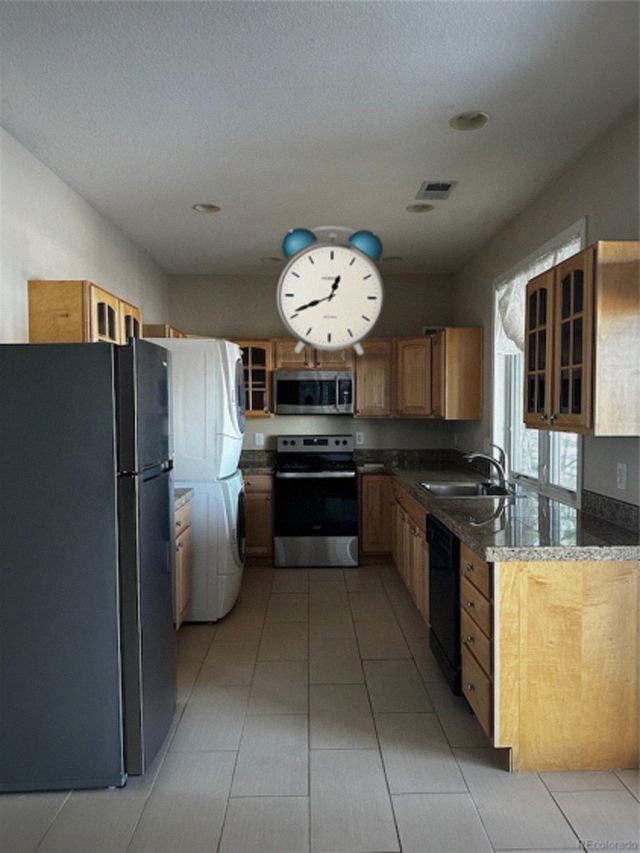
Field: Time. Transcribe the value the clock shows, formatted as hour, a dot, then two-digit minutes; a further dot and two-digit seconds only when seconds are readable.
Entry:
12.41
